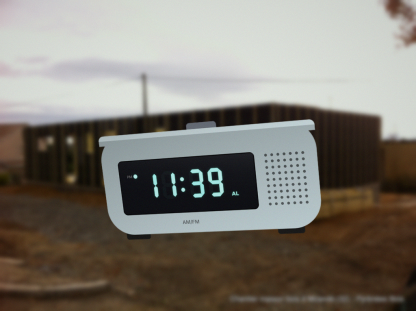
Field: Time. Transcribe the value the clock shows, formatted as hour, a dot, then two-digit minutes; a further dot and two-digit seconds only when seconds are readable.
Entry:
11.39
